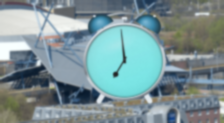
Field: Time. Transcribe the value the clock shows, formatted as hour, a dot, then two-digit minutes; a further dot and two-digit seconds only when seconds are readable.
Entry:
6.59
